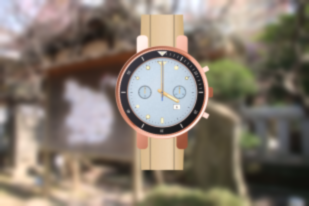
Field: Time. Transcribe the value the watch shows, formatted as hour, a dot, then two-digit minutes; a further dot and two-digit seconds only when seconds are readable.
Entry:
4.00
